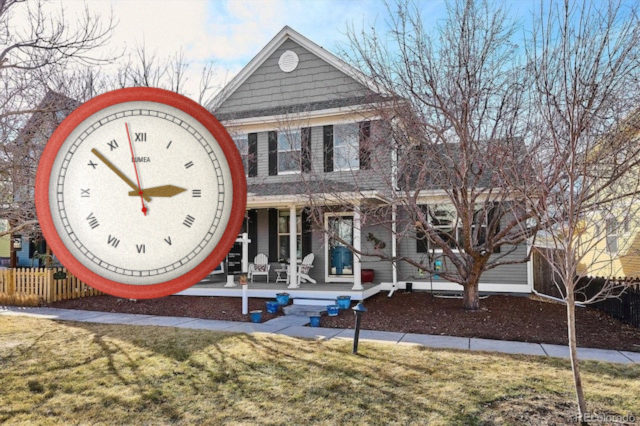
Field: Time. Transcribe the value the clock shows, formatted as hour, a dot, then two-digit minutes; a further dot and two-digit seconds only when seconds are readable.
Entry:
2.51.58
